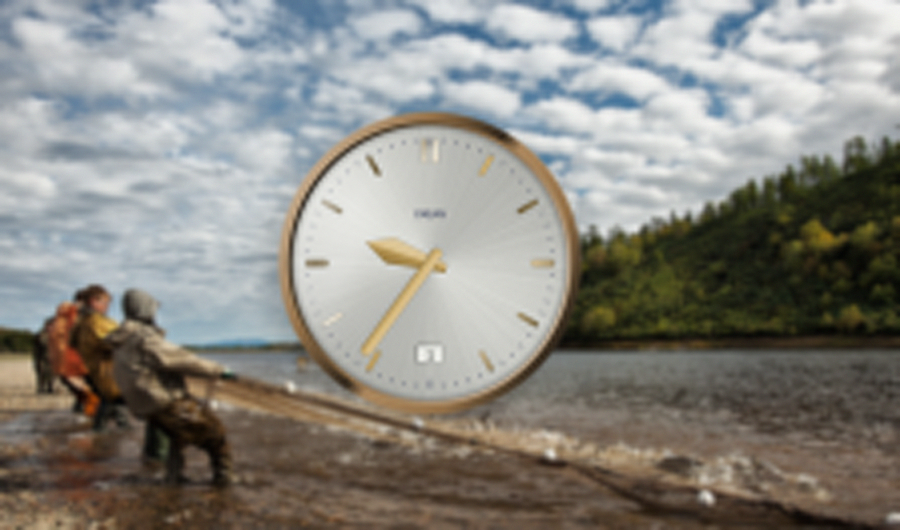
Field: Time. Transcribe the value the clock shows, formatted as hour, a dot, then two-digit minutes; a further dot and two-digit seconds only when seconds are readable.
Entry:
9.36
